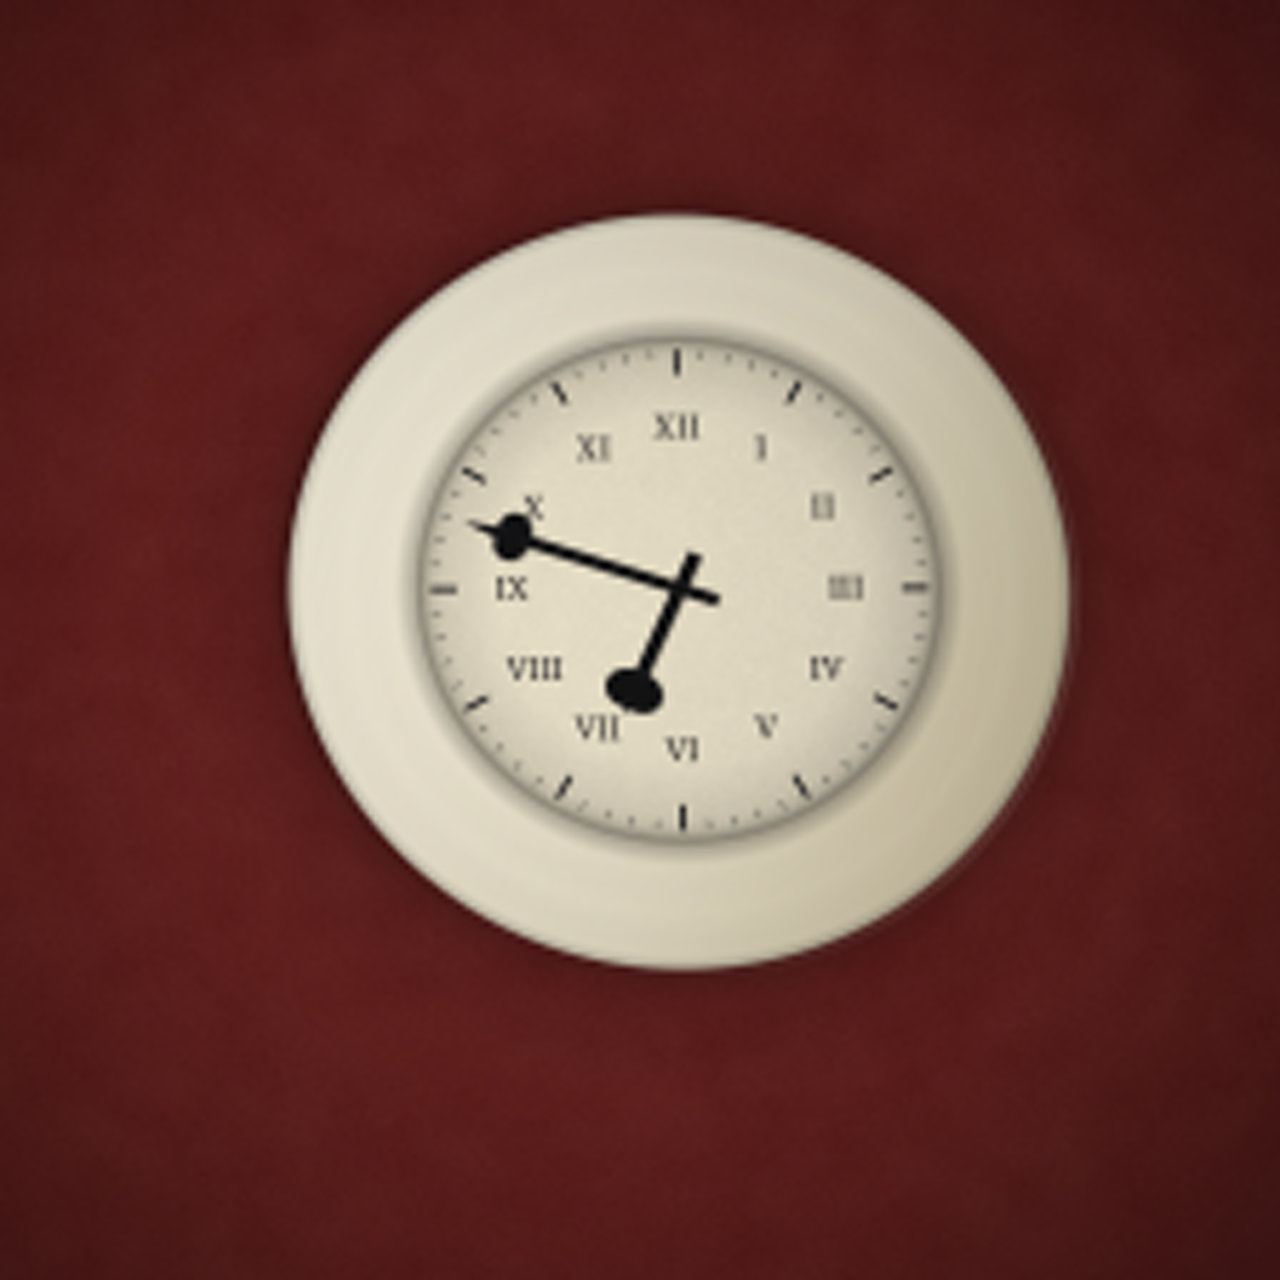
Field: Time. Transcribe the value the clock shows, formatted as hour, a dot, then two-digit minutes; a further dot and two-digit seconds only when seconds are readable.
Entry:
6.48
